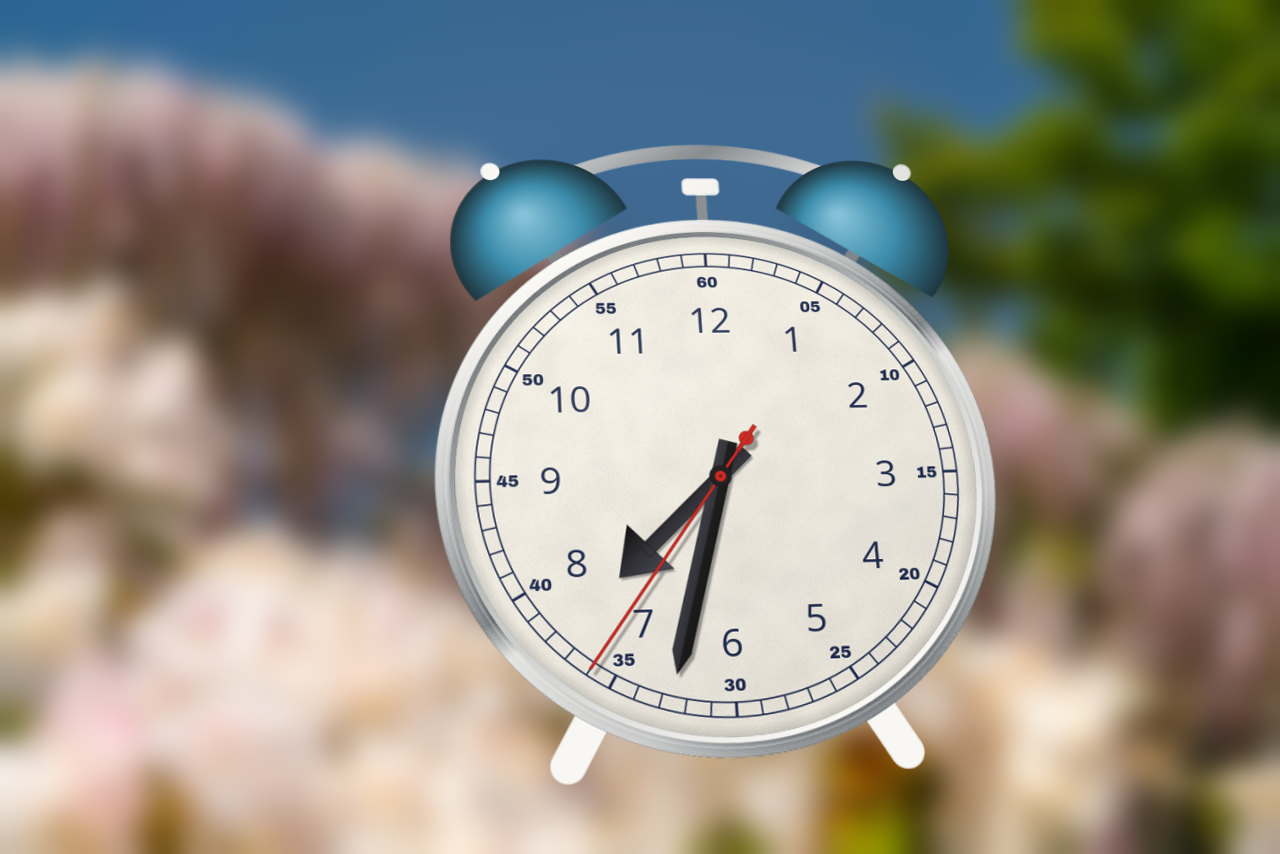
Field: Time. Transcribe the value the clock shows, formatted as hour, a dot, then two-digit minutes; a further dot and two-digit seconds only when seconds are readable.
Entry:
7.32.36
